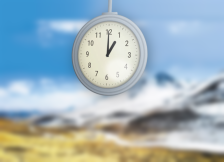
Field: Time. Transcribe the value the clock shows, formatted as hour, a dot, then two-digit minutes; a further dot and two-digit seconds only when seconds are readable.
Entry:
1.00
